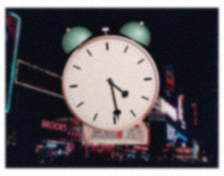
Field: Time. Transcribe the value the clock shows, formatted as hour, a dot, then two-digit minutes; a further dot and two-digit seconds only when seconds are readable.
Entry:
4.29
